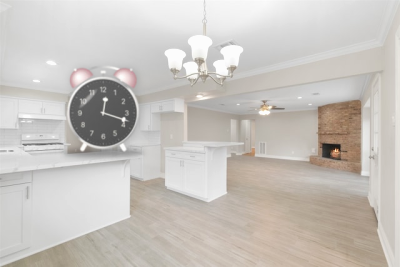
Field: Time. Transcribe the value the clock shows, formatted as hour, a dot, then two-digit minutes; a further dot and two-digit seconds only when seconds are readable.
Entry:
12.18
